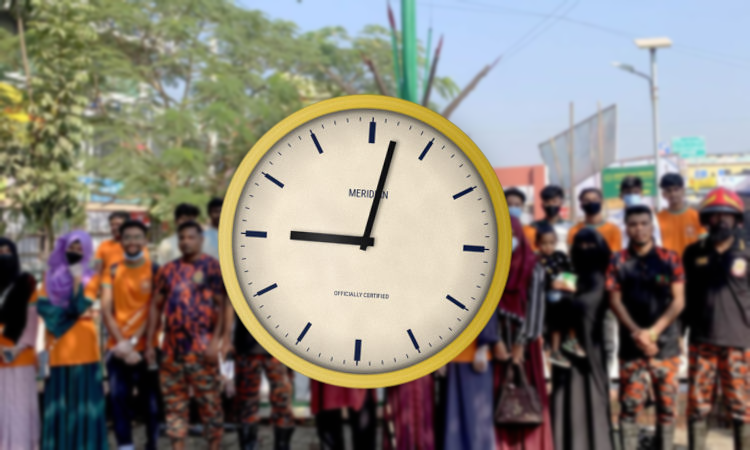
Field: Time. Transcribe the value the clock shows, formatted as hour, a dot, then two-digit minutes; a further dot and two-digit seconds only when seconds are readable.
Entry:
9.02
